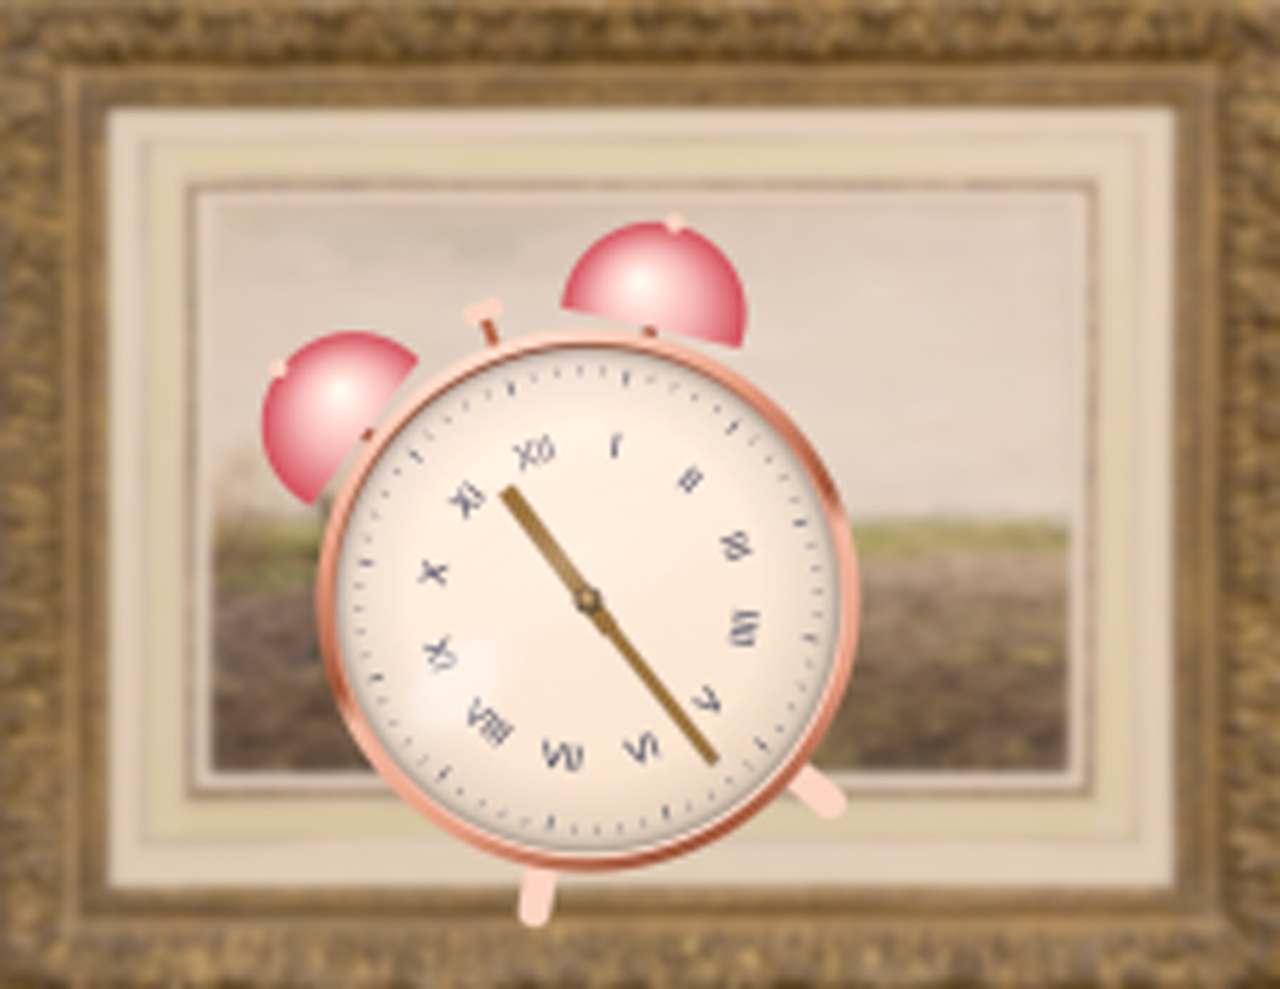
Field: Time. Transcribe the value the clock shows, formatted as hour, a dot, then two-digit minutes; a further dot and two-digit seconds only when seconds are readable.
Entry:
11.27
